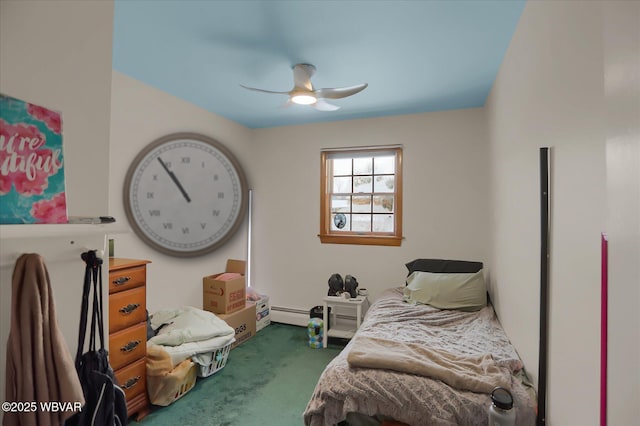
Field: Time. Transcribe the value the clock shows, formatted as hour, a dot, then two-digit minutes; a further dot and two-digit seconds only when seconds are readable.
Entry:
10.54
